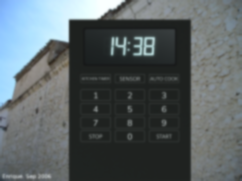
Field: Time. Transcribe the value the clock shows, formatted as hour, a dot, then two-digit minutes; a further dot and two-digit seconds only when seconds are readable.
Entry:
14.38
